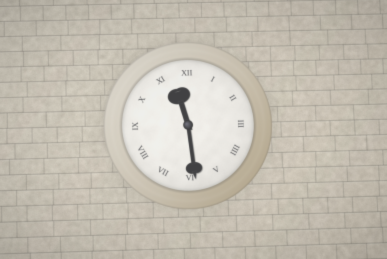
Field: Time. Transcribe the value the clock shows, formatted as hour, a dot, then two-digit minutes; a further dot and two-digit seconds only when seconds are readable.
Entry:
11.29
